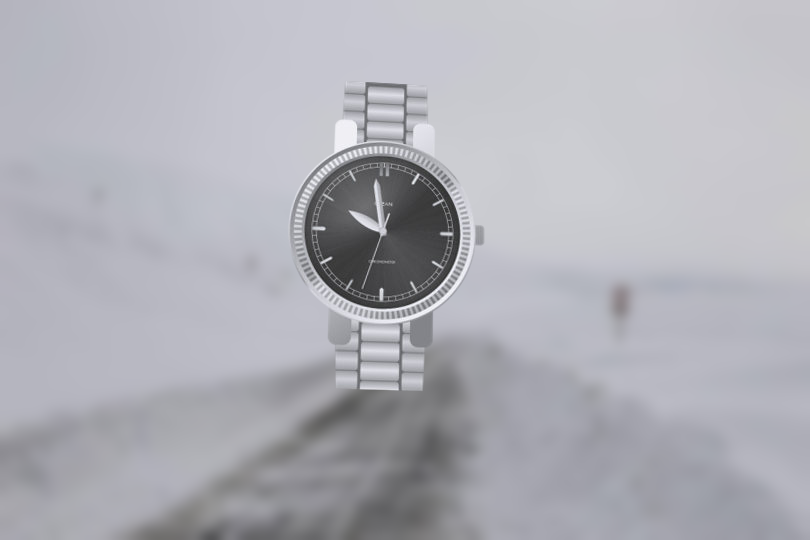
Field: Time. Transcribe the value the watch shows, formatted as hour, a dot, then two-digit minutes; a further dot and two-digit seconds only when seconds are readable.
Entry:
9.58.33
